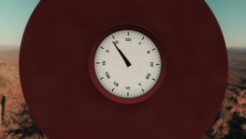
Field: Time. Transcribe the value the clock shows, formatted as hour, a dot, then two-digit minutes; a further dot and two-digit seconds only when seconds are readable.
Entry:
10.54
